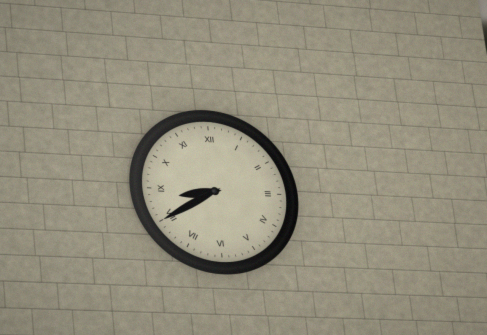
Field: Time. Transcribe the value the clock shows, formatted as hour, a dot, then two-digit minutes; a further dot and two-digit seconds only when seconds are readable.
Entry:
8.40
